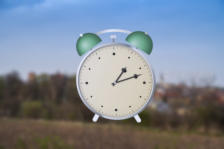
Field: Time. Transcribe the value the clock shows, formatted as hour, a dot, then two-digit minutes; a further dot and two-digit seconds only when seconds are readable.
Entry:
1.12
